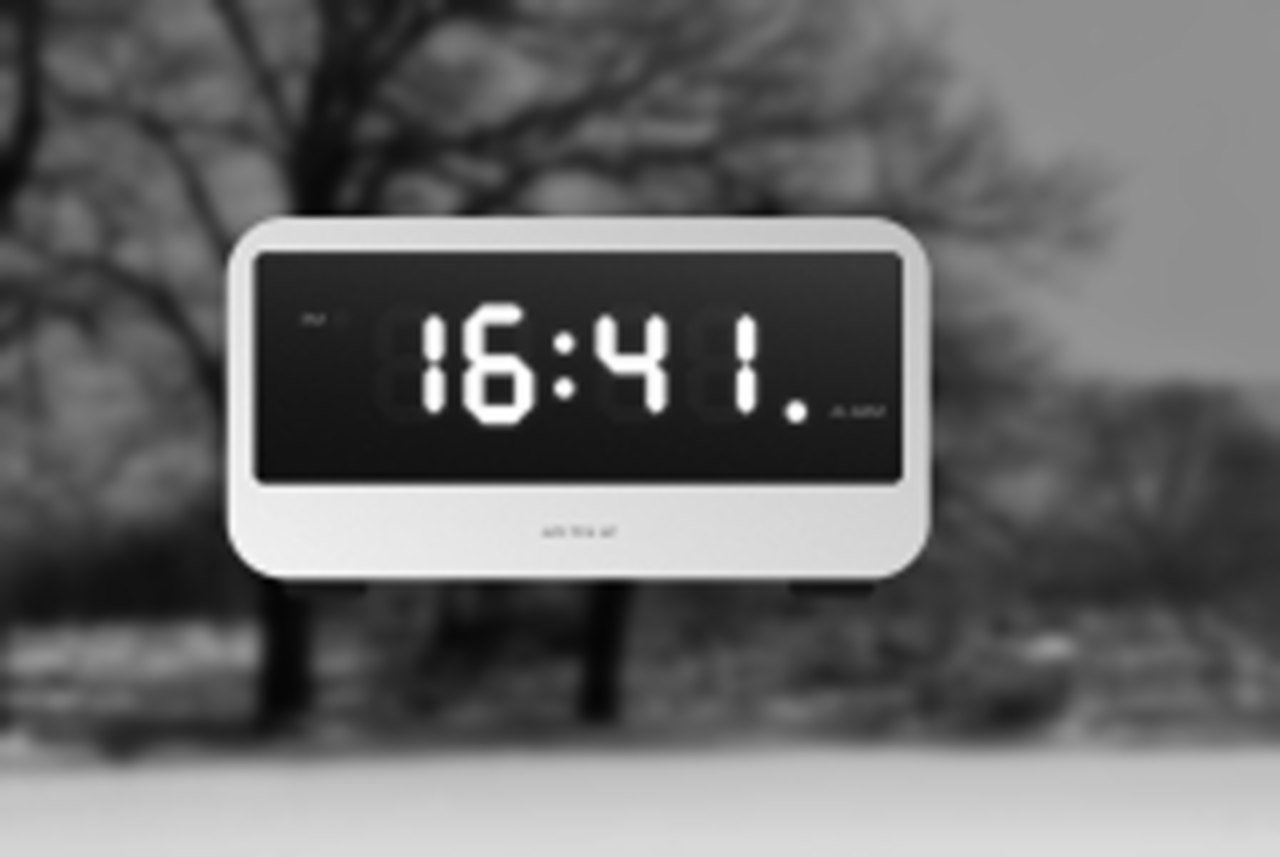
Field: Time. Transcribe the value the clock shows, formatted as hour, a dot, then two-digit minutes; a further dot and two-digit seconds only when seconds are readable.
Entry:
16.41
